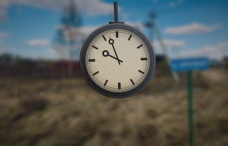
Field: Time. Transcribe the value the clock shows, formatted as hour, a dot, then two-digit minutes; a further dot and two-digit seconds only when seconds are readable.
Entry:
9.57
